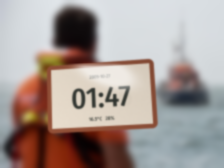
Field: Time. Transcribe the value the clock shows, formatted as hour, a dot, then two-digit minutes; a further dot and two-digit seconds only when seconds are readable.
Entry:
1.47
